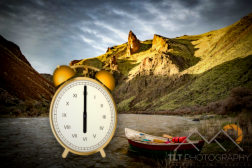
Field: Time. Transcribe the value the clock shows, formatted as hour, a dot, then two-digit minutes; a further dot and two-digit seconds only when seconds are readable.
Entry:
6.00
